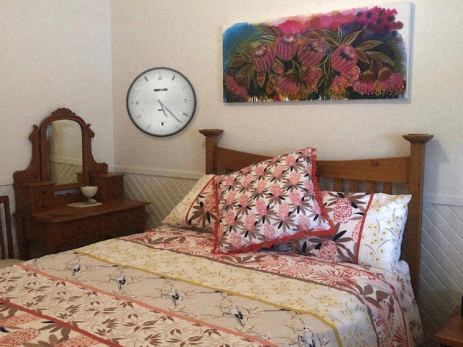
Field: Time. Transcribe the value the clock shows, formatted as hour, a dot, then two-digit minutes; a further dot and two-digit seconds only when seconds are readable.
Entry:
5.23
